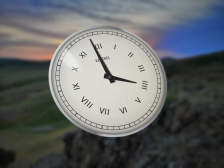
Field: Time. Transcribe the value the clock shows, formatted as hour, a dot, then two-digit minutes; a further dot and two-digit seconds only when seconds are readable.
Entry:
3.59
